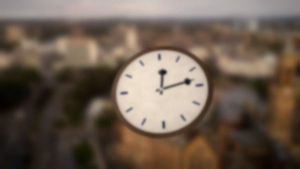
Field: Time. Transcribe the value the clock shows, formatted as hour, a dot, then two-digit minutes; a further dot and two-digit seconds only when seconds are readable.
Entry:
12.13
